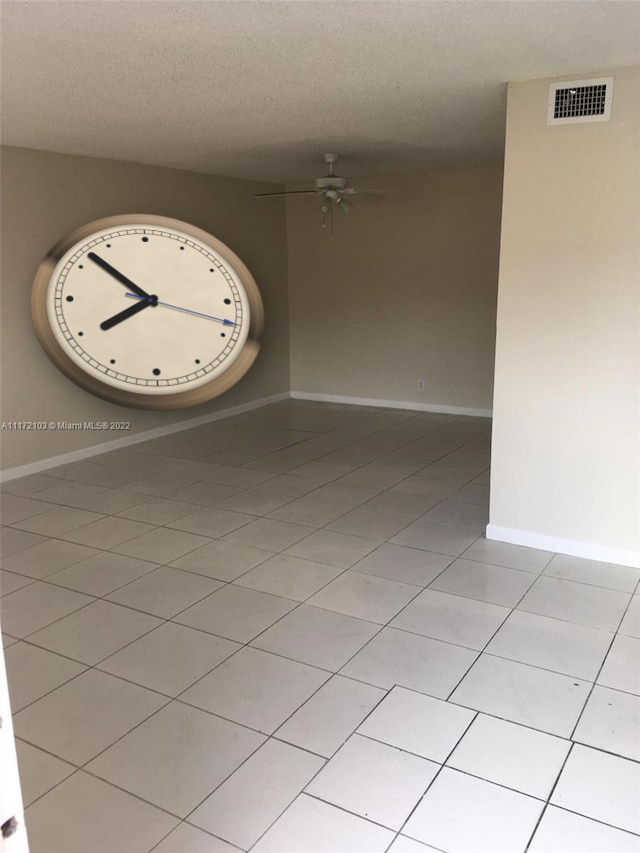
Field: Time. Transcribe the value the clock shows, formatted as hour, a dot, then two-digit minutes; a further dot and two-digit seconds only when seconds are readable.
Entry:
7.52.18
